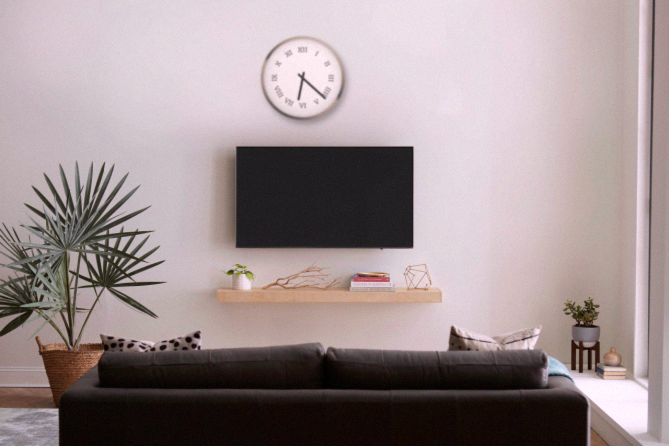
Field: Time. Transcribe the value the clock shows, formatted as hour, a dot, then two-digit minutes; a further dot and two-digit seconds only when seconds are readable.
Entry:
6.22
